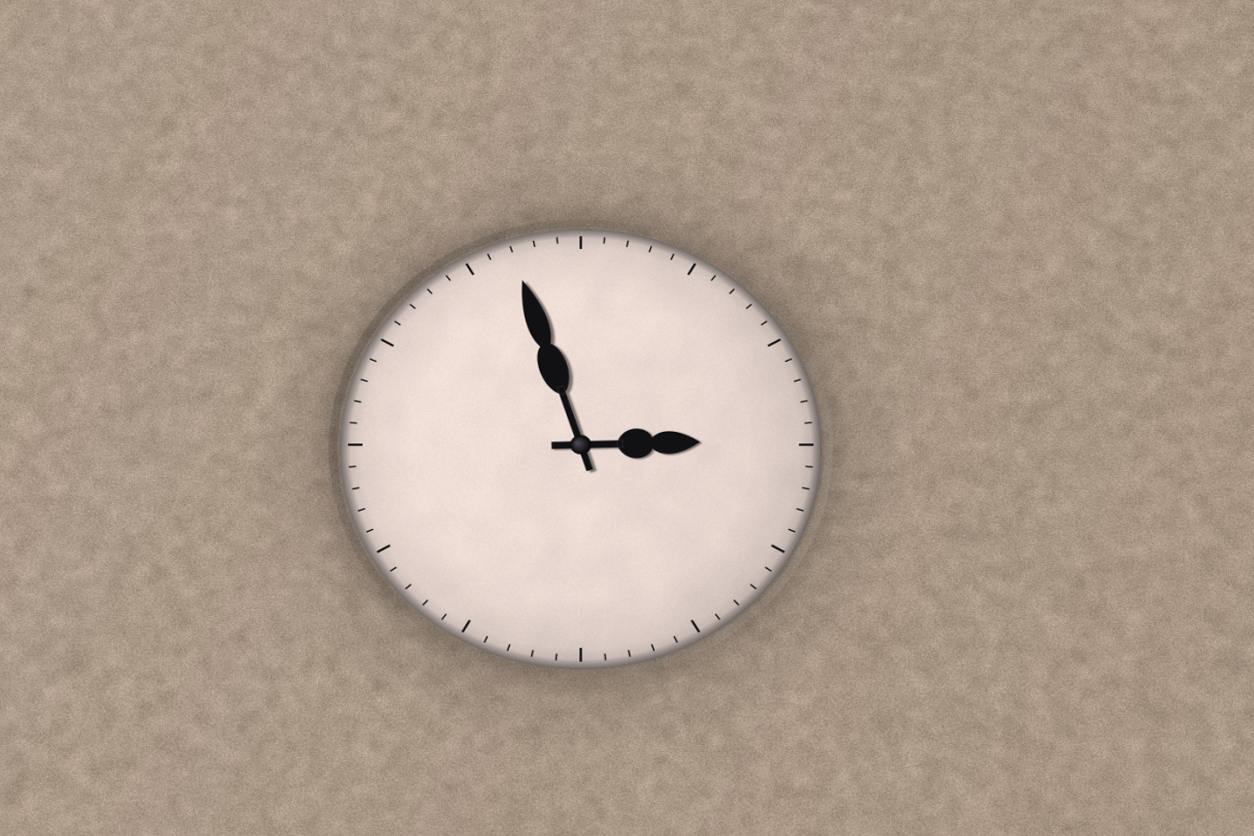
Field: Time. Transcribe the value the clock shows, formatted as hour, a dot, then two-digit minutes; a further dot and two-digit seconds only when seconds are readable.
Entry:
2.57
